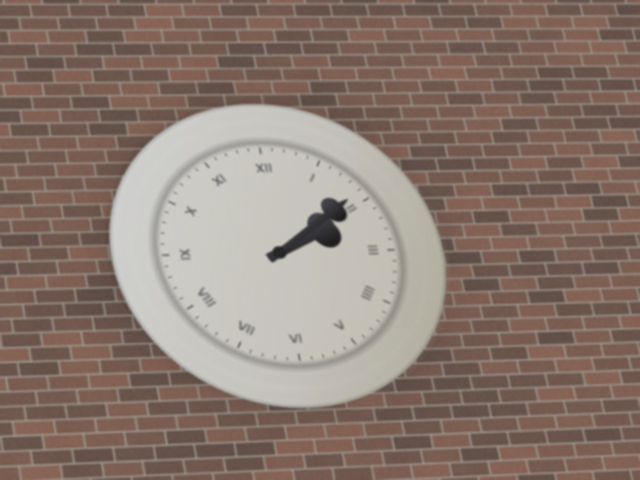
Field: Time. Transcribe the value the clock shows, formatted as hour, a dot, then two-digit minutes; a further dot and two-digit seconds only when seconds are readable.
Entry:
2.09
